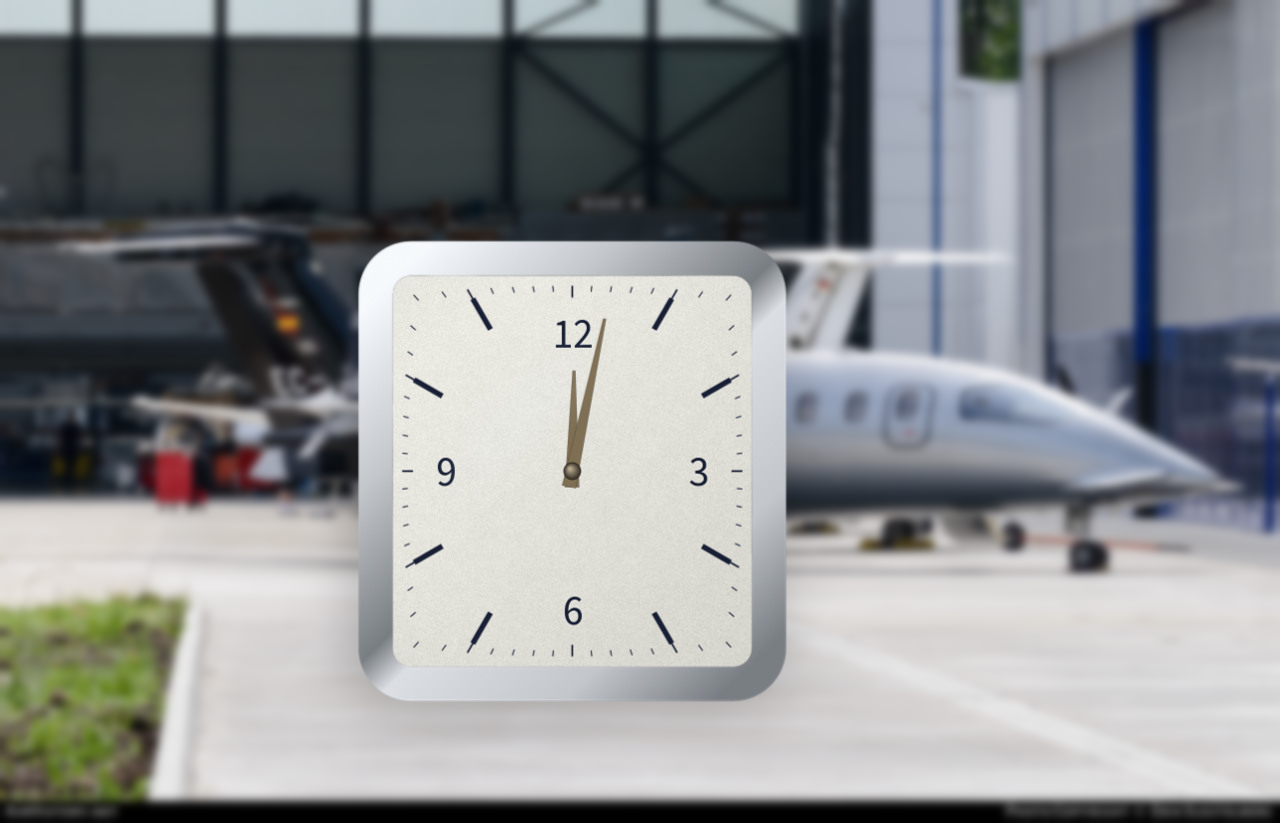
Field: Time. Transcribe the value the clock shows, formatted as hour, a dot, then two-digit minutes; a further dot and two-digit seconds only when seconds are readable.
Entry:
12.02
